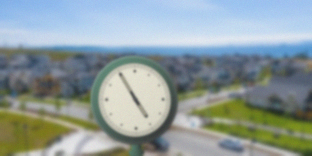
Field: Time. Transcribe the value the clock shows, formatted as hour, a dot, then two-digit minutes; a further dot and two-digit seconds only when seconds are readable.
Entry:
4.55
